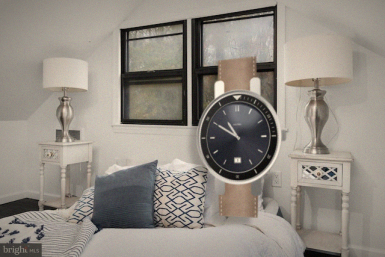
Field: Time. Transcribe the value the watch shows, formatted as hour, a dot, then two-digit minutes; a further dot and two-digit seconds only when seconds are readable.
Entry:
10.50
